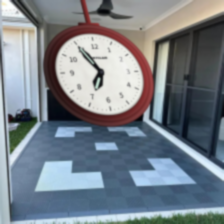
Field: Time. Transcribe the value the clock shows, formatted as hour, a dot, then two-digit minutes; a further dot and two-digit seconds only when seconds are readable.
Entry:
6.55
